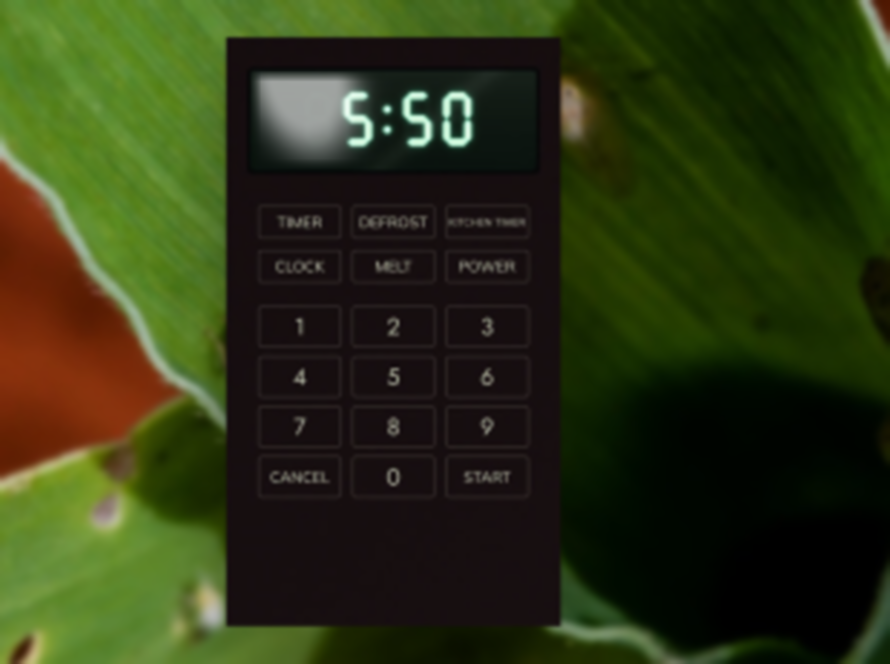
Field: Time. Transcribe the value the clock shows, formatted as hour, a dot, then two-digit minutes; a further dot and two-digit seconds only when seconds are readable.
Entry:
5.50
